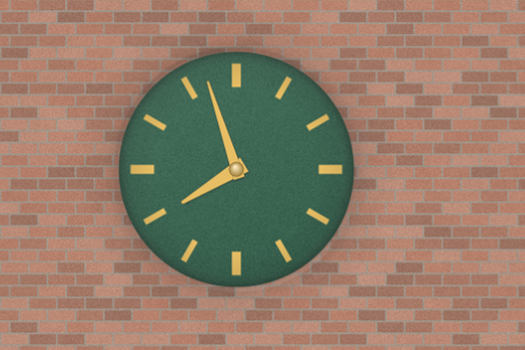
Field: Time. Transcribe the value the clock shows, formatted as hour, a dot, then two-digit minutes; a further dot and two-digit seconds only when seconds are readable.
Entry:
7.57
